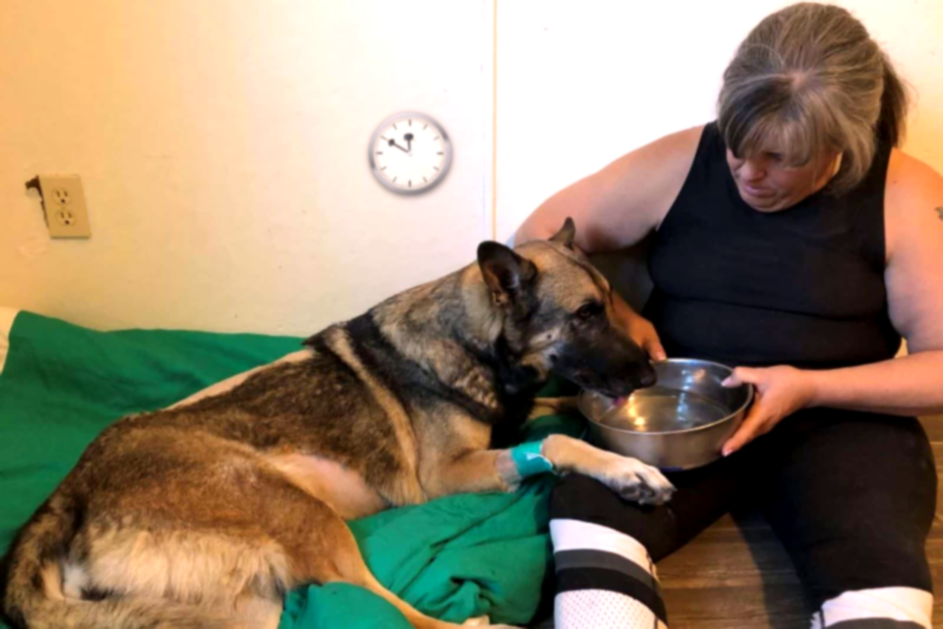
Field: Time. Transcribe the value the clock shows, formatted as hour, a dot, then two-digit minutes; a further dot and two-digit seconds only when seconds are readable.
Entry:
11.50
